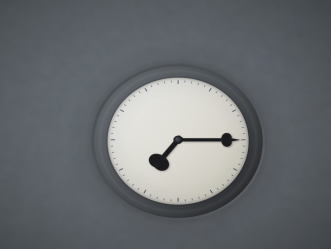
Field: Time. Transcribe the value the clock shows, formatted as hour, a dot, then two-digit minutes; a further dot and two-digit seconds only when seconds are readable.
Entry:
7.15
